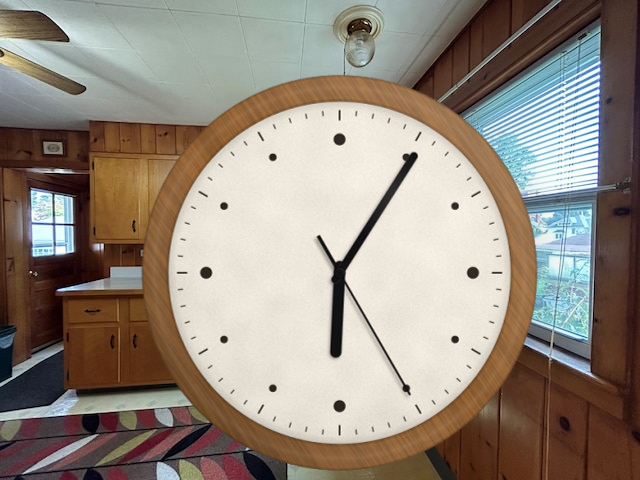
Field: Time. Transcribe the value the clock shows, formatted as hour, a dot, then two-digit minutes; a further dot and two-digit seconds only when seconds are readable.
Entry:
6.05.25
